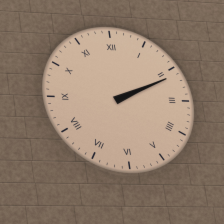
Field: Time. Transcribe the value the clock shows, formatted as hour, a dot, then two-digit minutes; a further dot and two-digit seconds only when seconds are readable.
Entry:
2.11
